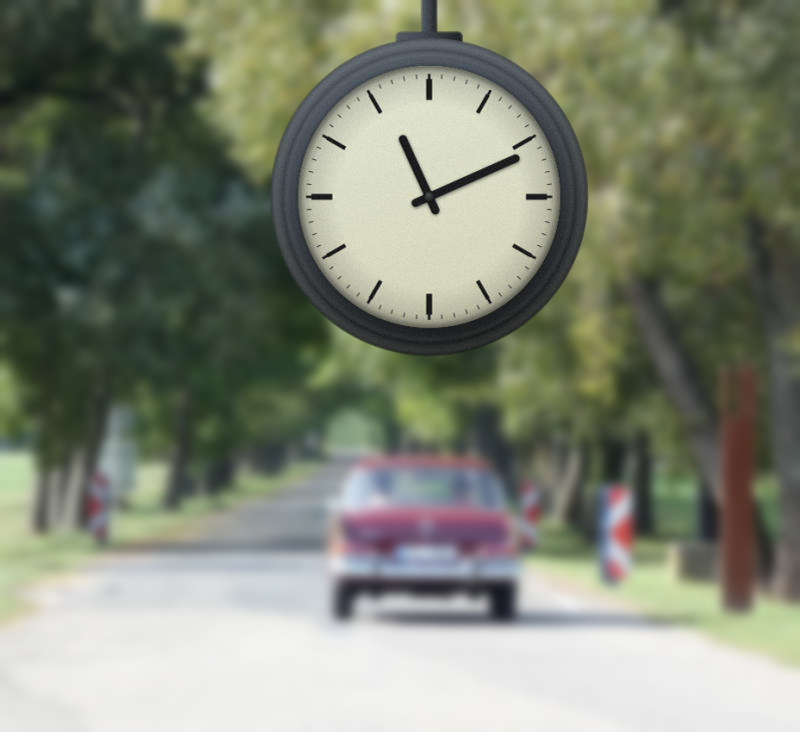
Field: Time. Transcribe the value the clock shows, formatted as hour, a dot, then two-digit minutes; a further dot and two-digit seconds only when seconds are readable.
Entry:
11.11
